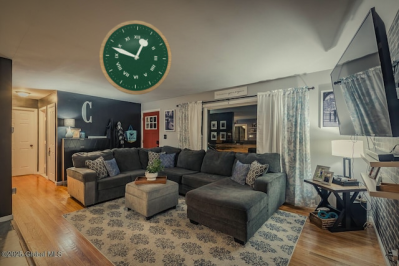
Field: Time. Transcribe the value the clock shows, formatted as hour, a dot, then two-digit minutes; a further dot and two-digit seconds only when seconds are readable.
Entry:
12.48
